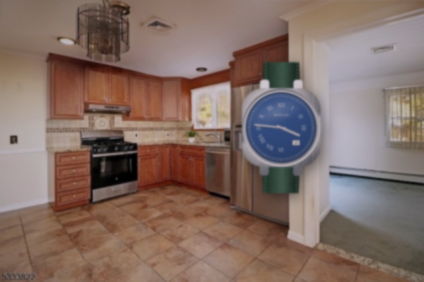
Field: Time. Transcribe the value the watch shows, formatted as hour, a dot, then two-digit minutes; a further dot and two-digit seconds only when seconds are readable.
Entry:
3.46
